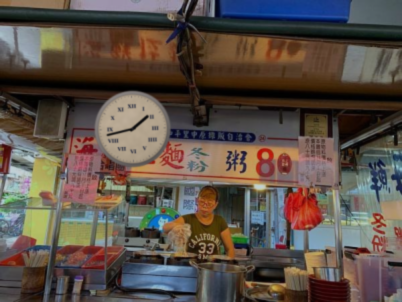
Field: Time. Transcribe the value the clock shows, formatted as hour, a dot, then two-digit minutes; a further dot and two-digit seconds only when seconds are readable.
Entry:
1.43
